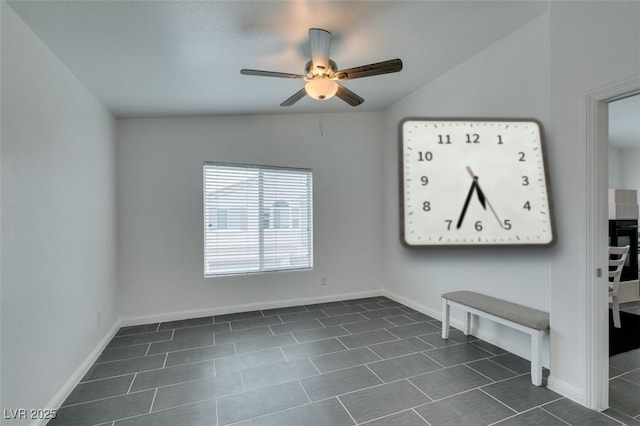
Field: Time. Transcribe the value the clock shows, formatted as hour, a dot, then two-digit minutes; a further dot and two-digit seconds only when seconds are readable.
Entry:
5.33.26
